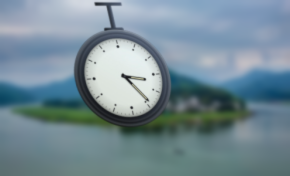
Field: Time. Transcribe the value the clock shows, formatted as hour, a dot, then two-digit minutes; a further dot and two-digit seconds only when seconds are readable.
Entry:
3.24
